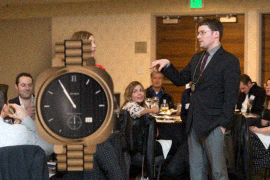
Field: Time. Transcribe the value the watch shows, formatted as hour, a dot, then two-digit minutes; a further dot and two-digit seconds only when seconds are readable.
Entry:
10.55
